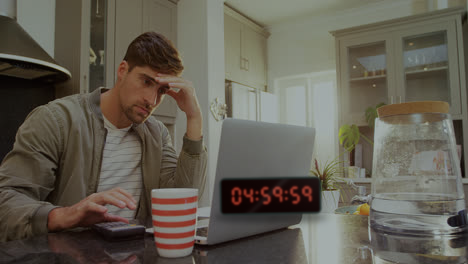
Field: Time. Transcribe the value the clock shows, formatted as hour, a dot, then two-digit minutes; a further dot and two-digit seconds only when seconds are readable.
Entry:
4.59.59
